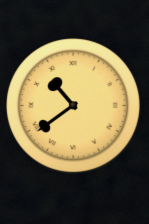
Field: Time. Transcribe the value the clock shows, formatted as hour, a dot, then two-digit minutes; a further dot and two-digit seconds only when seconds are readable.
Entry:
10.39
